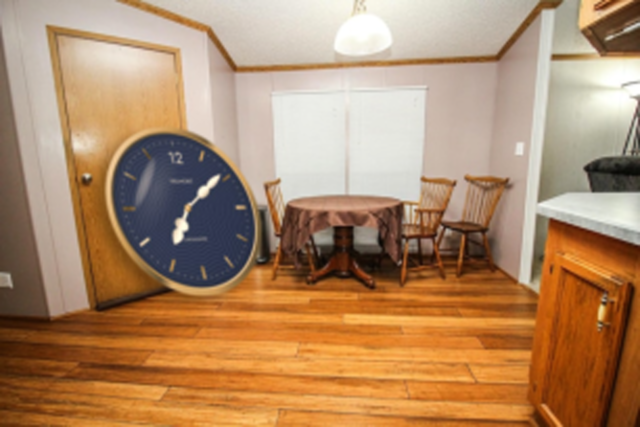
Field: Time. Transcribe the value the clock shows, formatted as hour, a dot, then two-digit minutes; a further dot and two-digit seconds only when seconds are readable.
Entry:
7.09
